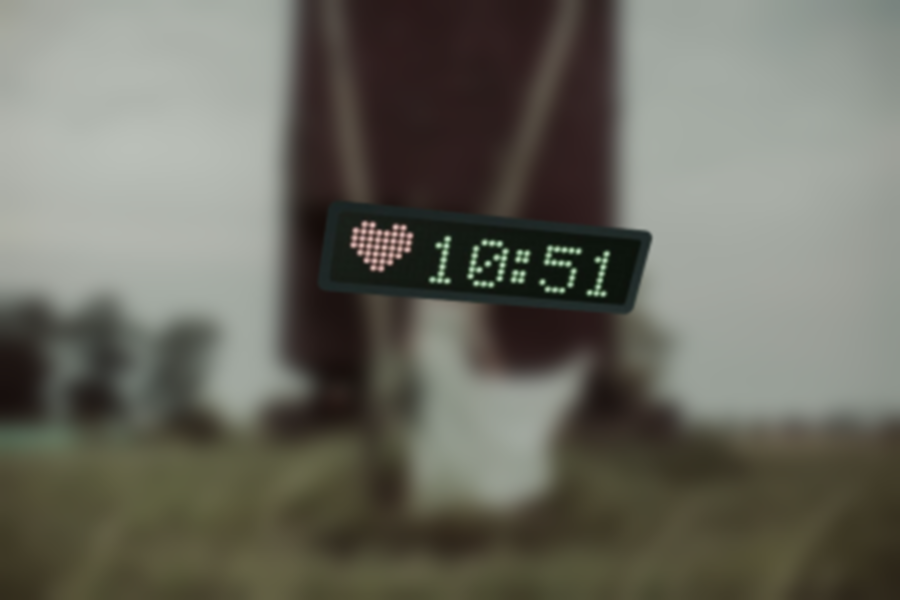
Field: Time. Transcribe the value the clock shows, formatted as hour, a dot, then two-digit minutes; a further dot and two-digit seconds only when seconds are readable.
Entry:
10.51
